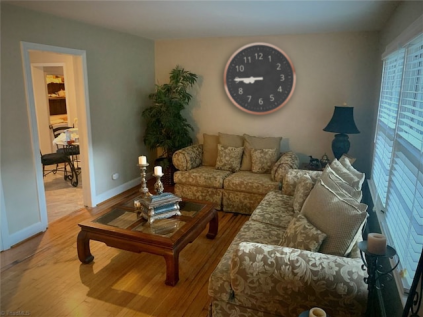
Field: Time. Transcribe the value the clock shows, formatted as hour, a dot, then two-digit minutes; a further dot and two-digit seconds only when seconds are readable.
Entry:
8.45
